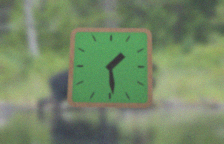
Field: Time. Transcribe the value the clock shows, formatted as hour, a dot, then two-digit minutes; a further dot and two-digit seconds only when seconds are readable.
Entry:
1.29
